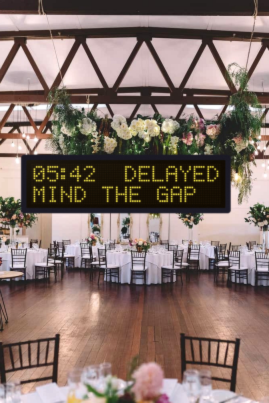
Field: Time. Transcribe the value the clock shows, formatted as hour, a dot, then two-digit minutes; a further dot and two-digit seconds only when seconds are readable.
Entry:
5.42
